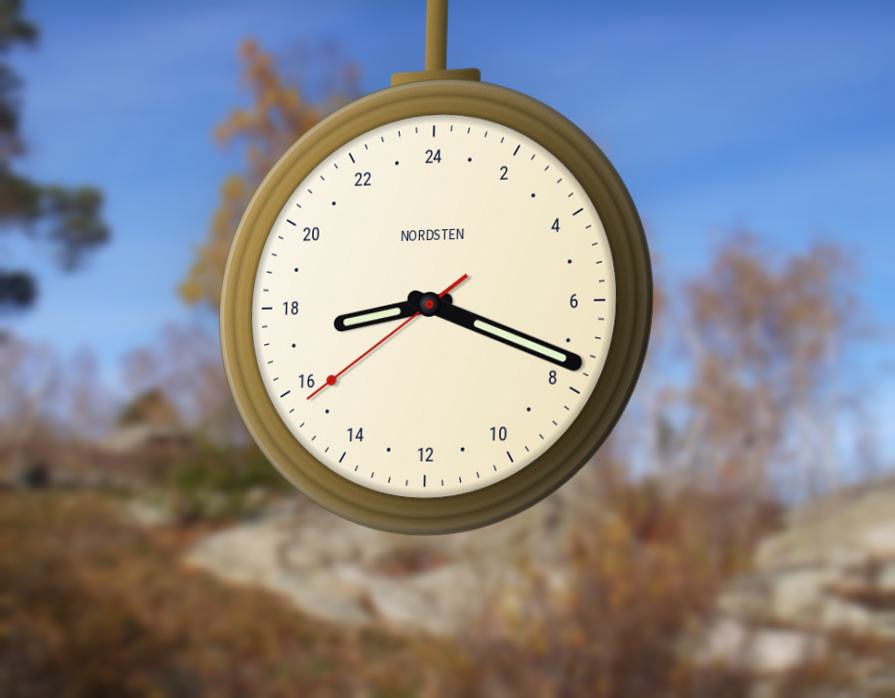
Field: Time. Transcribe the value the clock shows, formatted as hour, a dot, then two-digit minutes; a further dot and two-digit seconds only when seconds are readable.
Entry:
17.18.39
